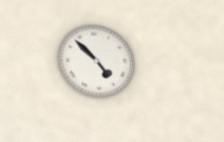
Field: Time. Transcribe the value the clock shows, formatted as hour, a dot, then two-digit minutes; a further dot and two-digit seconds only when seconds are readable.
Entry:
4.53
